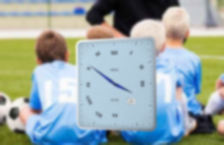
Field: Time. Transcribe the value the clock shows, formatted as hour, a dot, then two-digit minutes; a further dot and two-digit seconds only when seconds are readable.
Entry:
3.51
